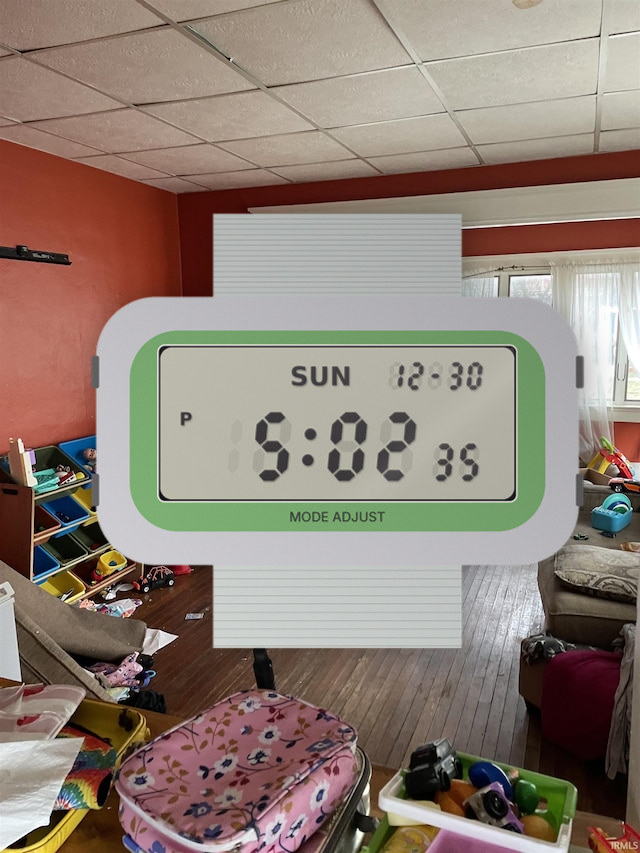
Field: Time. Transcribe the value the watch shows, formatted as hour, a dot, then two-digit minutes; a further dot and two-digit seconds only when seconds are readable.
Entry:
5.02.35
